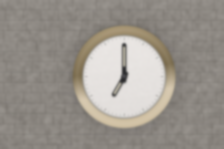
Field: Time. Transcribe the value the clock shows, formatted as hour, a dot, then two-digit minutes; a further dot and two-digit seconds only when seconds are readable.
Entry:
7.00
